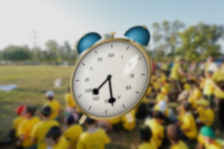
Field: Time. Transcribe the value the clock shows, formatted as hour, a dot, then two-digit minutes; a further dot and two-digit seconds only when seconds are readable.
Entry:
7.28
